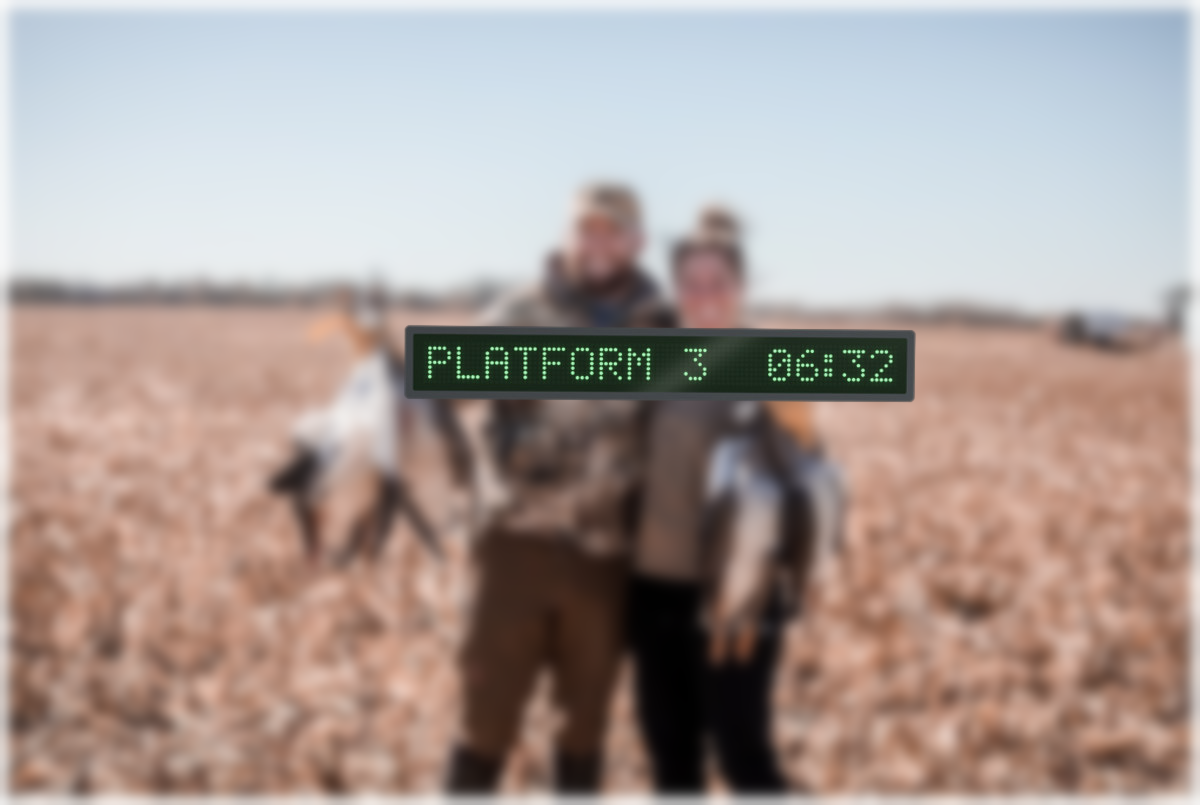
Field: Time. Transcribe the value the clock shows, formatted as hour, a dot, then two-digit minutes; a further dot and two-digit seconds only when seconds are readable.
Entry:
6.32
